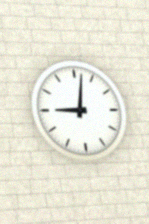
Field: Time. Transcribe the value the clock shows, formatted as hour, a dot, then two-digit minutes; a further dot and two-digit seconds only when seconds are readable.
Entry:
9.02
